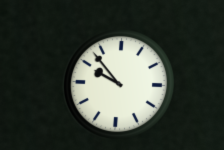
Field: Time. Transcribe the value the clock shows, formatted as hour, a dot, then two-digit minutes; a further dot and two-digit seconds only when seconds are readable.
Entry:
9.53
